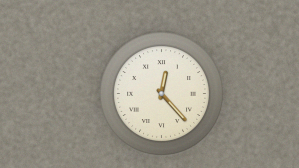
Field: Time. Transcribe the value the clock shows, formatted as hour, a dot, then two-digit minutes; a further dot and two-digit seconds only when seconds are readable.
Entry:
12.23
